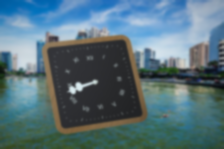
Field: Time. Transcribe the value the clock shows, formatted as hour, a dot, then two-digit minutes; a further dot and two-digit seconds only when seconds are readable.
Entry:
8.43
